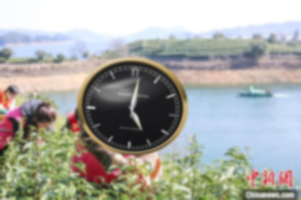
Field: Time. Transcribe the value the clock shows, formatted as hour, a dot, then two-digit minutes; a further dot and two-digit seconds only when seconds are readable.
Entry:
5.01
